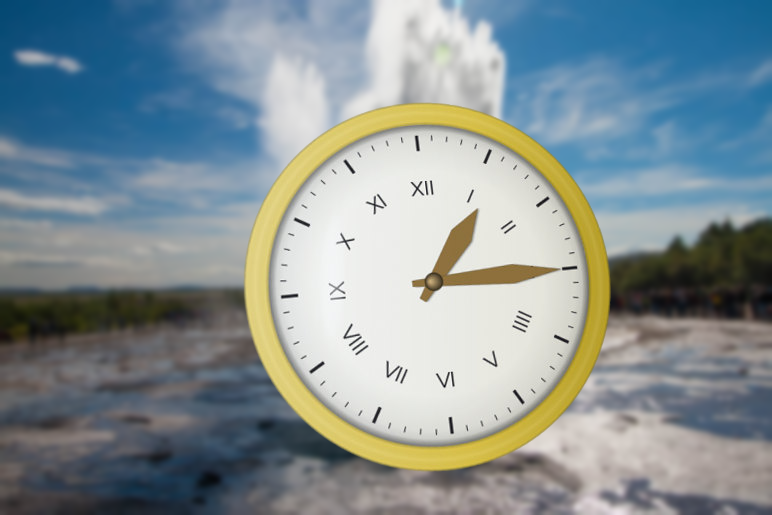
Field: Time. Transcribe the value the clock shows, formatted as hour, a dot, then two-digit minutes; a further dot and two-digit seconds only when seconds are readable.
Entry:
1.15
